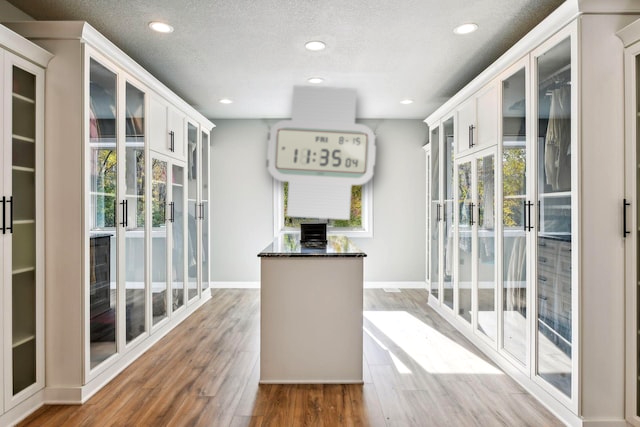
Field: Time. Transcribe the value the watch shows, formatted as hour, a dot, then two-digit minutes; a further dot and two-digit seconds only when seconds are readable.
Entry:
11.35
